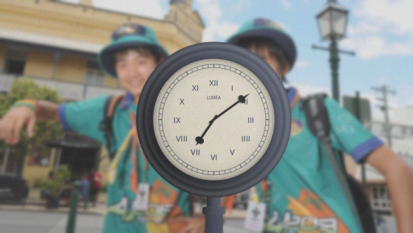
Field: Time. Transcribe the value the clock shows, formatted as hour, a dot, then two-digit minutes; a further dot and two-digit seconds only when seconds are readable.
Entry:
7.09
